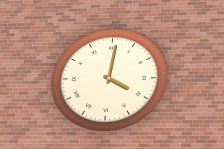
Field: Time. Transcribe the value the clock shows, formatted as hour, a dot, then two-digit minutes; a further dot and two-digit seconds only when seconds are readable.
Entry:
4.01
